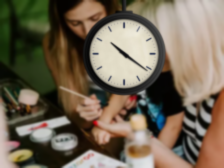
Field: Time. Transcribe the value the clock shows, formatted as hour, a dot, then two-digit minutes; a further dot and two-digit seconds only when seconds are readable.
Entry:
10.21
